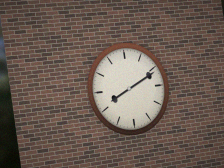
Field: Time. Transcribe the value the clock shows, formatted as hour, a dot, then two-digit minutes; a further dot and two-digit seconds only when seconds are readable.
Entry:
8.11
